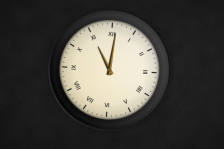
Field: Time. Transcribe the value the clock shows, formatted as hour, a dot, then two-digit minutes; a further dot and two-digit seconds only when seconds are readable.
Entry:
11.01
